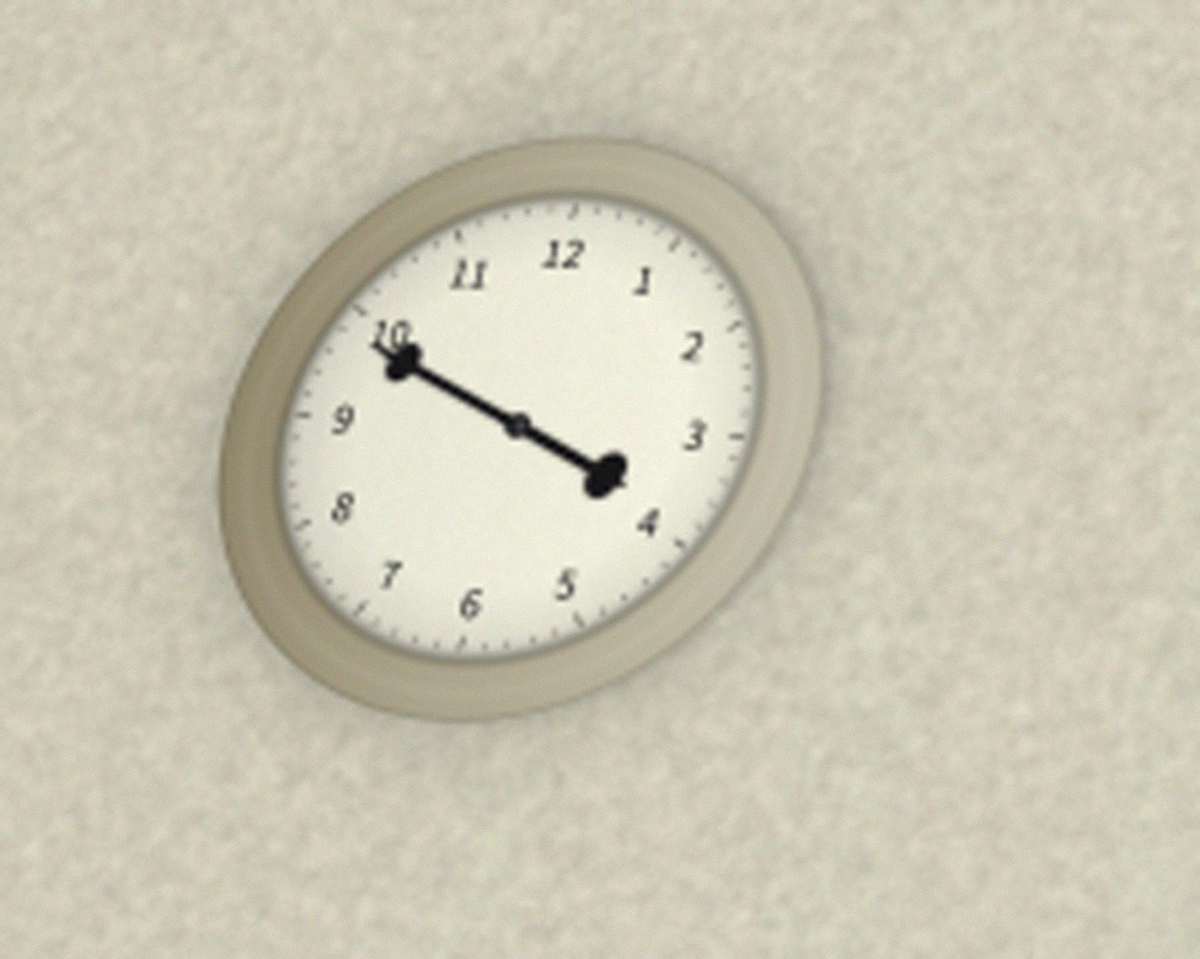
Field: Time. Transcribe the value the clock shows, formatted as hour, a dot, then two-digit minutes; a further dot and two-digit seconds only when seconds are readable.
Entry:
3.49
